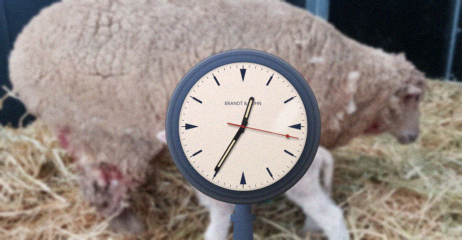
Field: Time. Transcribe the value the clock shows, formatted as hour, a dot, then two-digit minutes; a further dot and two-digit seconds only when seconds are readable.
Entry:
12.35.17
